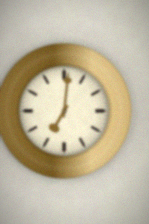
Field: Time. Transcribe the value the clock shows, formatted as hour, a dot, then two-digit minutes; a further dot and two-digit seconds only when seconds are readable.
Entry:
7.01
